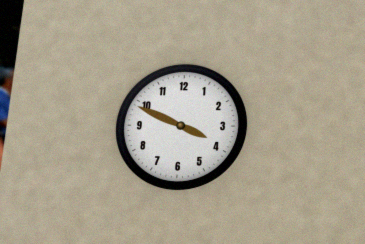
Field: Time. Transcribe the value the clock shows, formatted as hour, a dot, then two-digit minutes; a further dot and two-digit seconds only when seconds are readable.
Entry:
3.49
